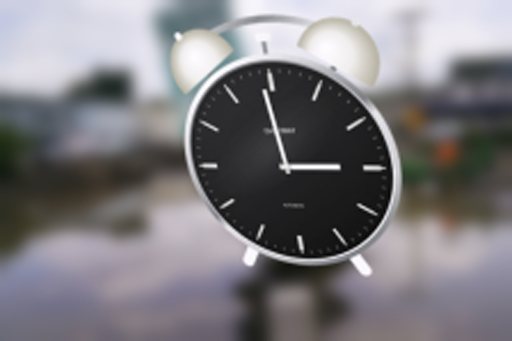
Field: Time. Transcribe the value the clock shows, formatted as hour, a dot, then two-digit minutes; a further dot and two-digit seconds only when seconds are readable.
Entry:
2.59
